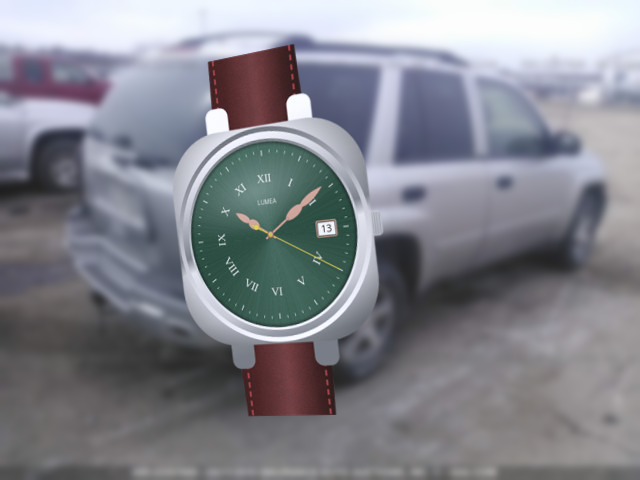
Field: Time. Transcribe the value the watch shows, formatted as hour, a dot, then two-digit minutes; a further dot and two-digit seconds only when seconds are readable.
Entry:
10.09.20
